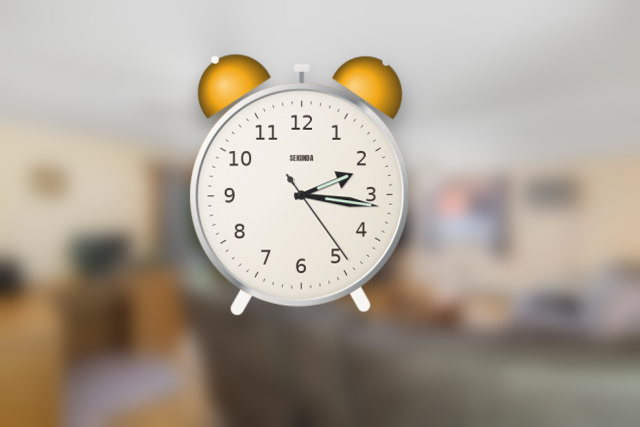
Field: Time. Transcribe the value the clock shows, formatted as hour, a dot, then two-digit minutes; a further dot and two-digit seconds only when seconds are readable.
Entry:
2.16.24
